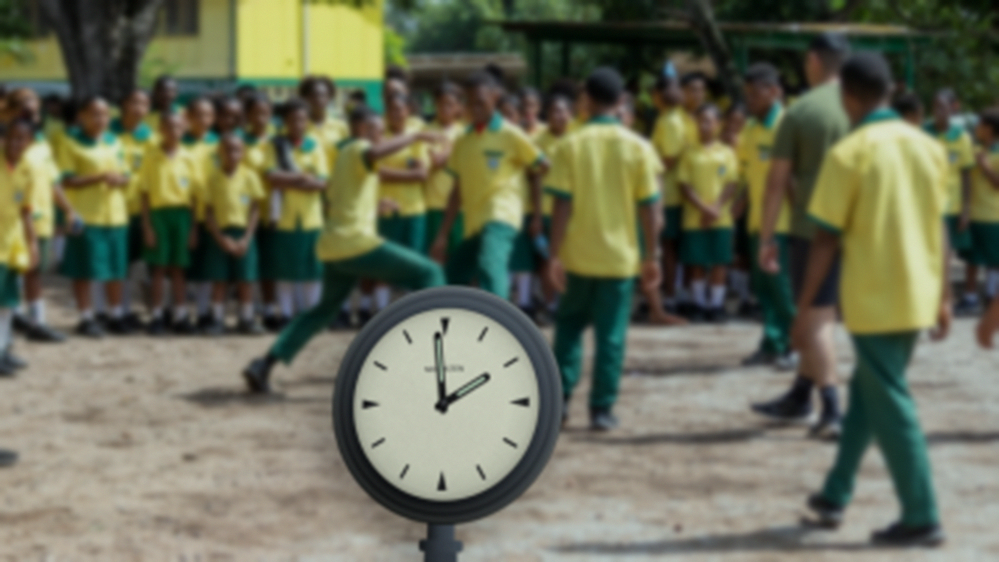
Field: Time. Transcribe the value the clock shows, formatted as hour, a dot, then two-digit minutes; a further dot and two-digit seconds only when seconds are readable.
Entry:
1.59
